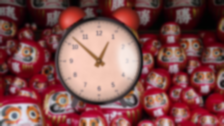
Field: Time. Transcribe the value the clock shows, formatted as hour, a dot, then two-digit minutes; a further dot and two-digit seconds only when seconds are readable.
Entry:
12.52
